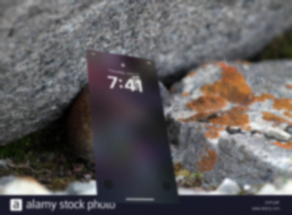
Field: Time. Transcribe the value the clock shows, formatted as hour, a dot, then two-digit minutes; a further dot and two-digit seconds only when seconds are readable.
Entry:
7.41
